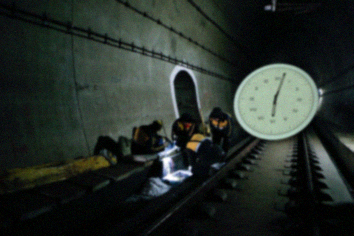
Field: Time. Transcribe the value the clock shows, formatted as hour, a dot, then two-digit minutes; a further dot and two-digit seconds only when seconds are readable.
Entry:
6.02
